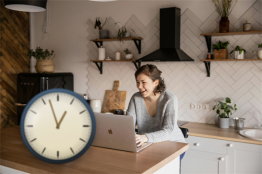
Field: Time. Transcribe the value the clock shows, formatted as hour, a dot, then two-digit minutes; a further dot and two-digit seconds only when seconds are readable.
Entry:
12.57
